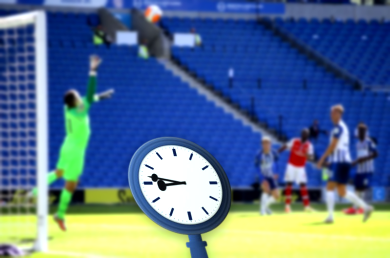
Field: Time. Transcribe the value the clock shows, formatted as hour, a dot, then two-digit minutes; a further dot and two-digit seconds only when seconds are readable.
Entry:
8.47
